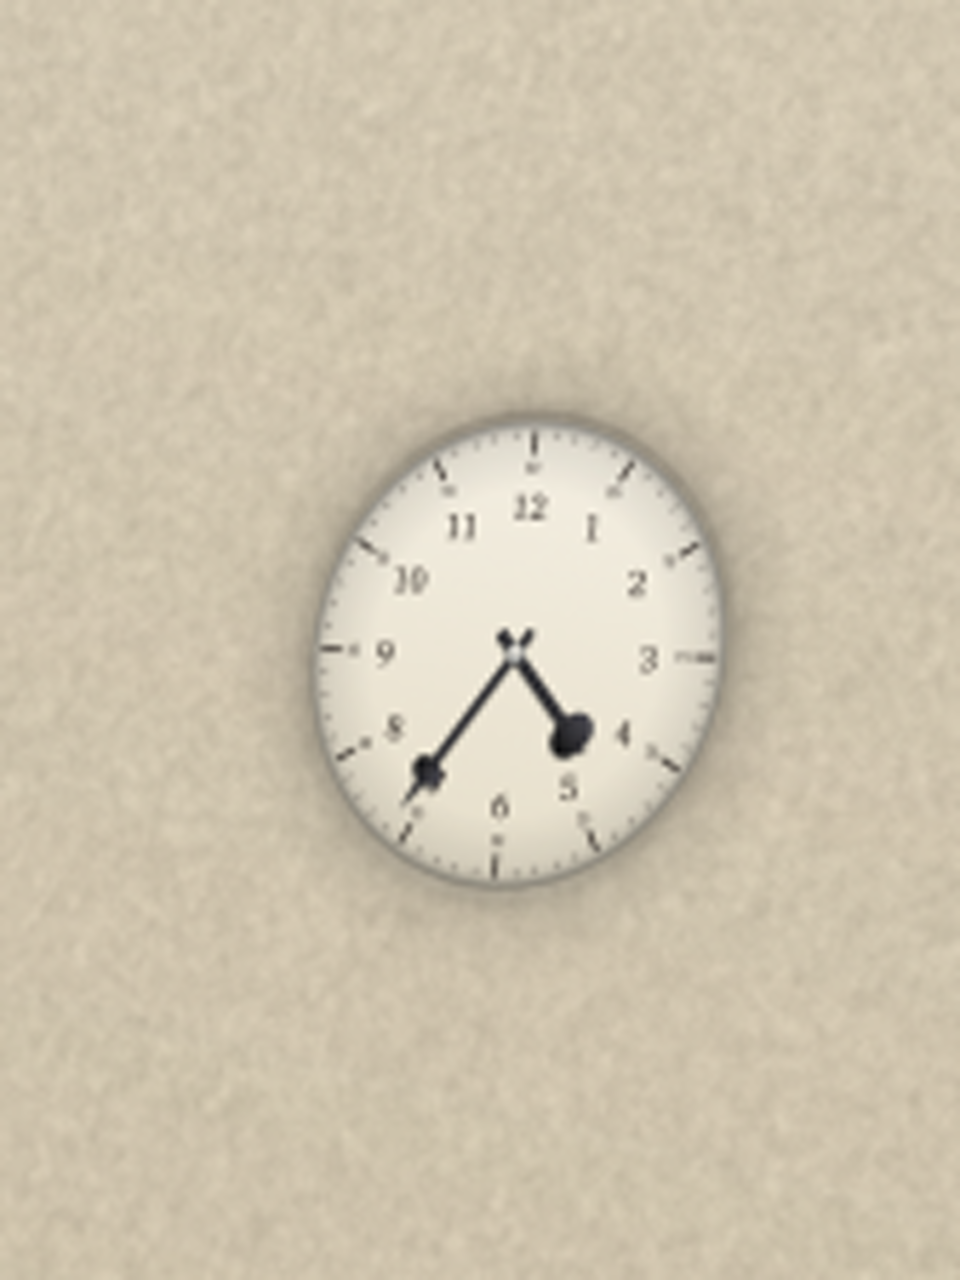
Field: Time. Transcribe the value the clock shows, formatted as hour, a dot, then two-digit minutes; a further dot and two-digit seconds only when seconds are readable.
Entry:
4.36
